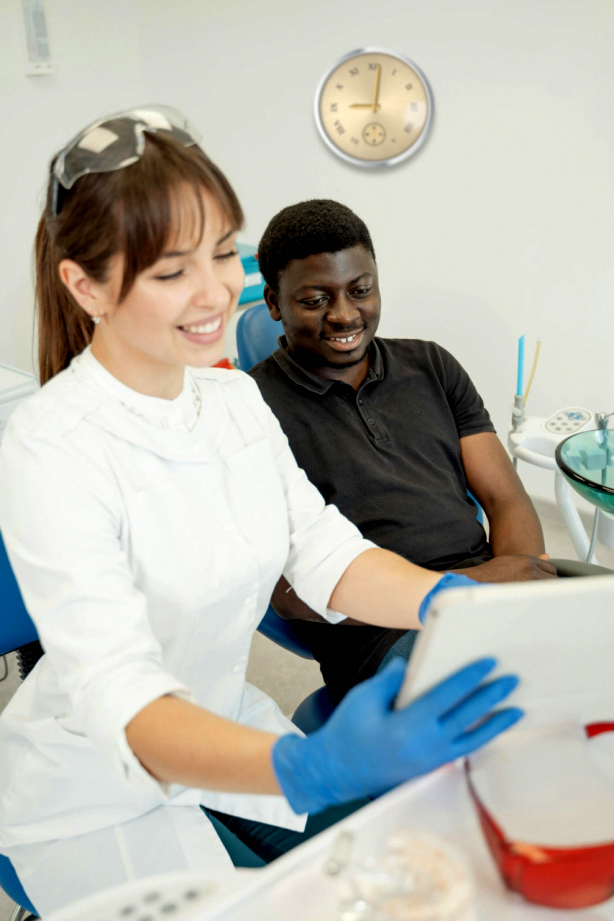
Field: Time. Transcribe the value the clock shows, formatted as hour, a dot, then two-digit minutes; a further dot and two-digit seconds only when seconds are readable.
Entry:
9.01
